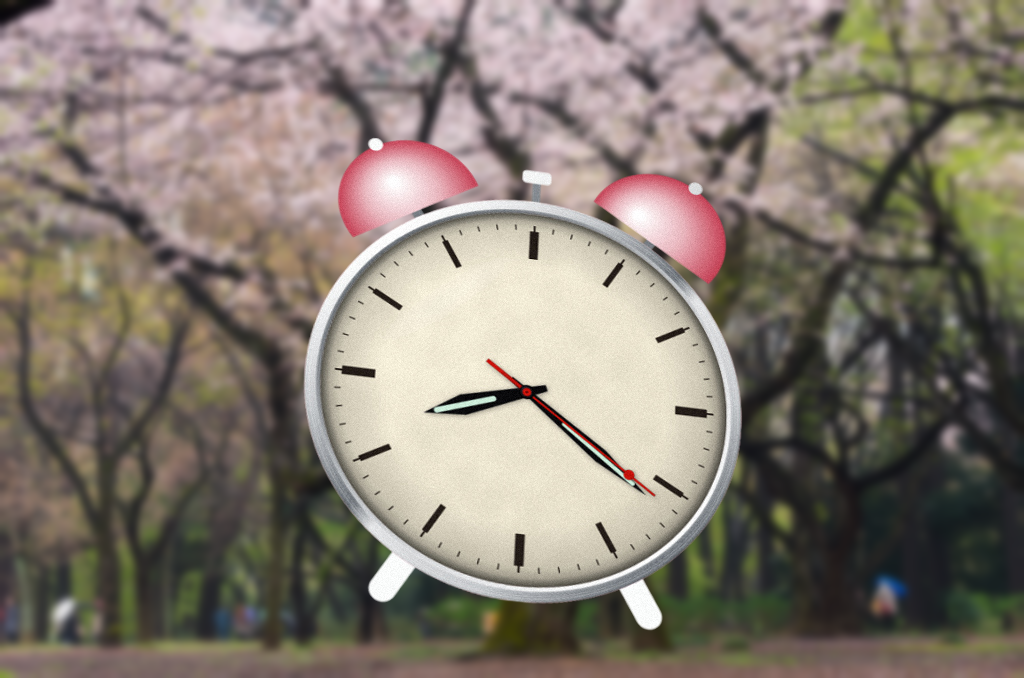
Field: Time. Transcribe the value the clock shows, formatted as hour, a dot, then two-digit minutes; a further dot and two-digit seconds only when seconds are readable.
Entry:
8.21.21
